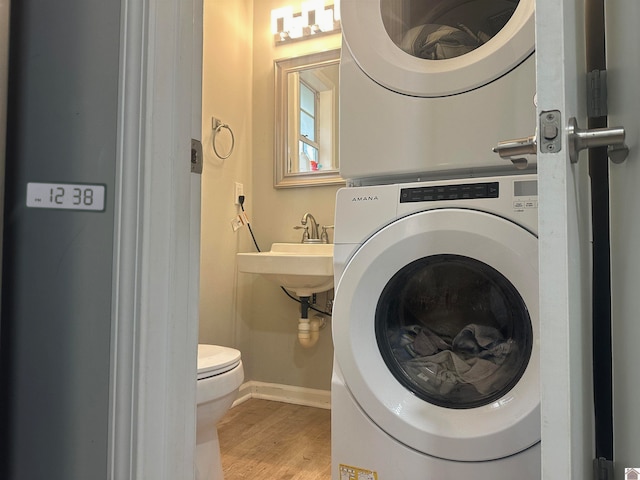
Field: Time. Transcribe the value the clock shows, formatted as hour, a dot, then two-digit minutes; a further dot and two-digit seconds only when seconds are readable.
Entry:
12.38
